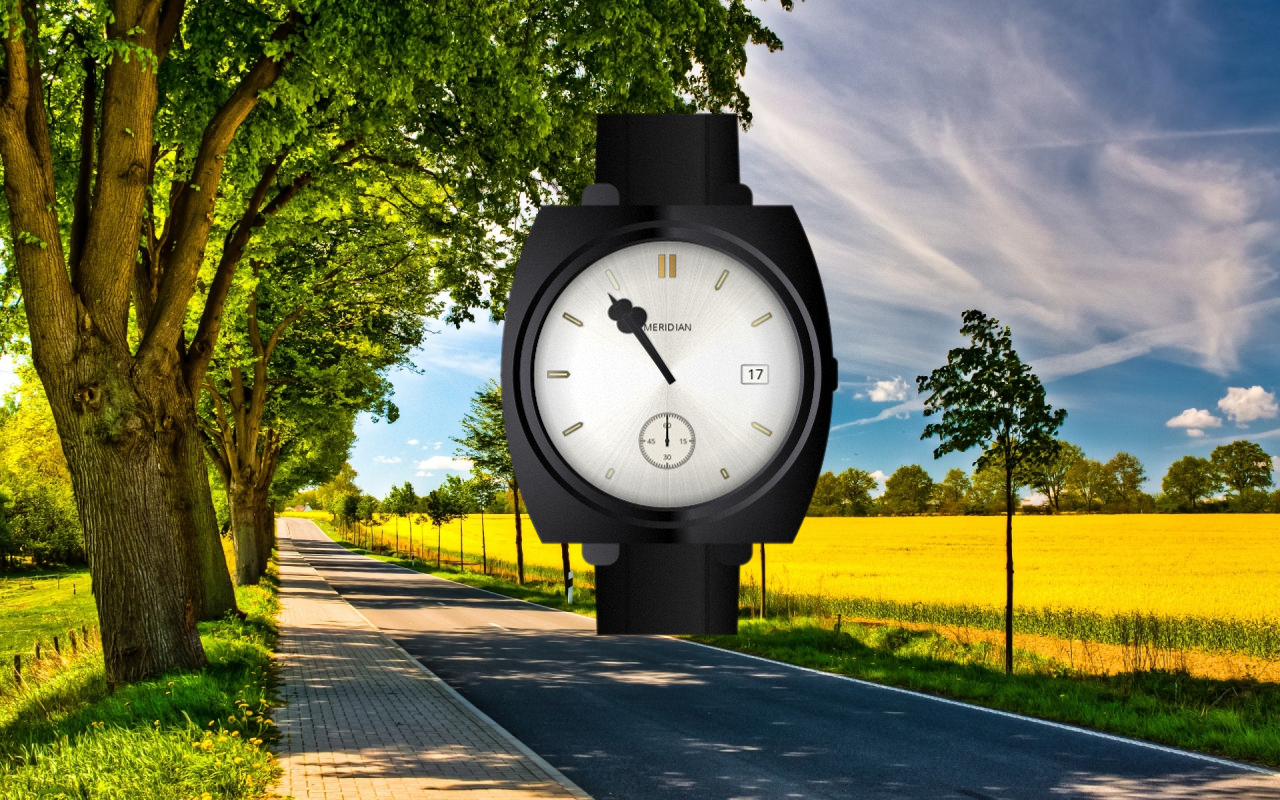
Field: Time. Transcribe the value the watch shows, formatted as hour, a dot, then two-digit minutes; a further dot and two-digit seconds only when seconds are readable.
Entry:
10.54
